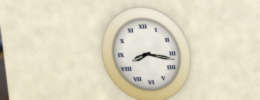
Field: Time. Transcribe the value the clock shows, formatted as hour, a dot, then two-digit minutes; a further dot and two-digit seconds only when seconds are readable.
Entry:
8.17
